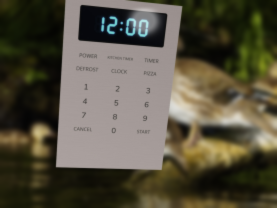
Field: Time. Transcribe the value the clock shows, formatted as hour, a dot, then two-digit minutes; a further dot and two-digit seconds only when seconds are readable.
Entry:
12.00
